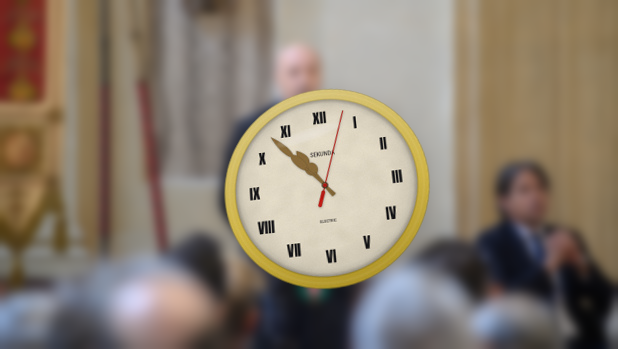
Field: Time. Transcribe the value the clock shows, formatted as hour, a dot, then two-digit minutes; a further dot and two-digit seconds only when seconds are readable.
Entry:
10.53.03
